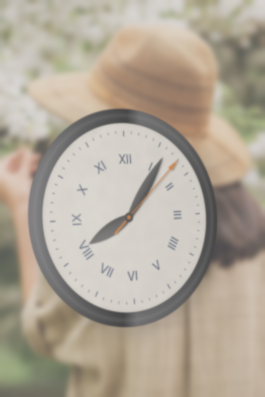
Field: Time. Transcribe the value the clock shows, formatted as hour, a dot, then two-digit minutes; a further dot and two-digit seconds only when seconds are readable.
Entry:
8.06.08
